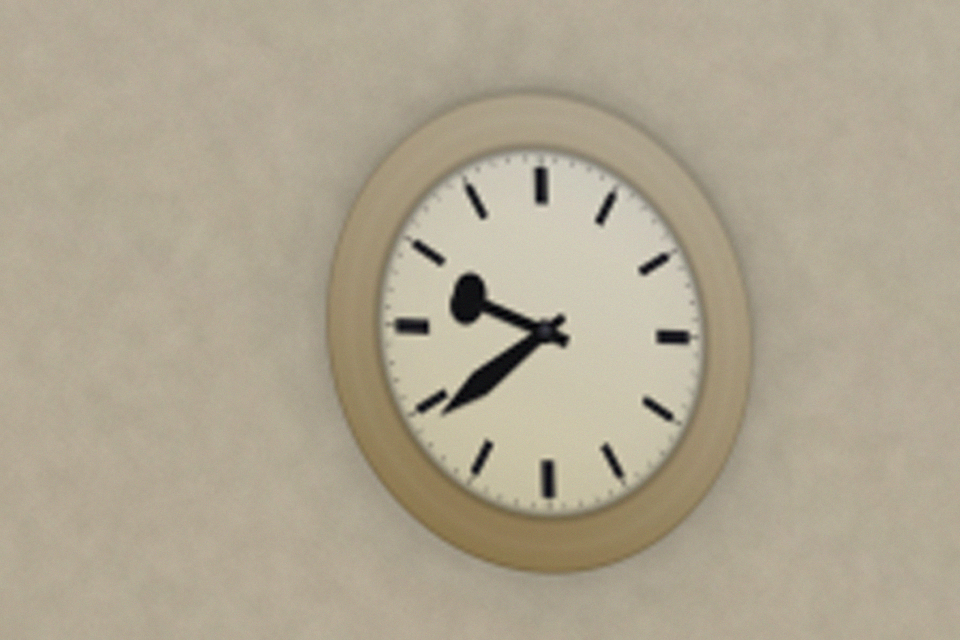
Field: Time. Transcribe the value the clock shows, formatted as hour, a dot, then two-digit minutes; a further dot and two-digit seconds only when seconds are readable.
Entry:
9.39
